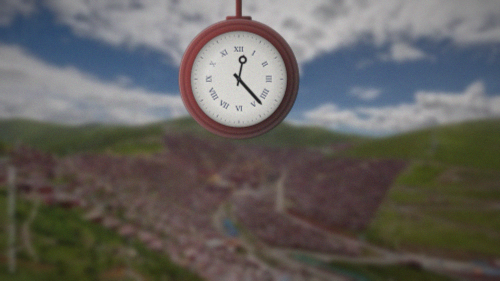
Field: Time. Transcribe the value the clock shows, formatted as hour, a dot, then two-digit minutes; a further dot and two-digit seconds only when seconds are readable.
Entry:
12.23
